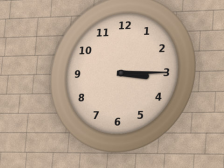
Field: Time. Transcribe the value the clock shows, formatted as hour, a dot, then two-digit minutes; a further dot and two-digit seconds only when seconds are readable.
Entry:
3.15
